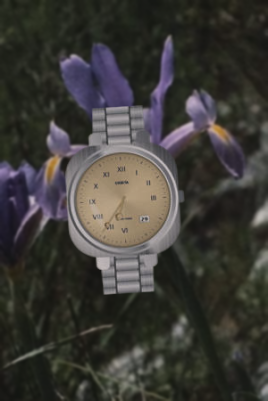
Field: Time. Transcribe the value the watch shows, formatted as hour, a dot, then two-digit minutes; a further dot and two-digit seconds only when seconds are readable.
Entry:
6.36
